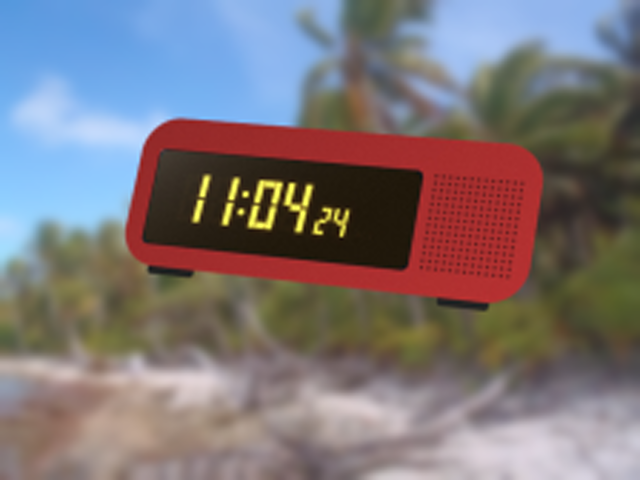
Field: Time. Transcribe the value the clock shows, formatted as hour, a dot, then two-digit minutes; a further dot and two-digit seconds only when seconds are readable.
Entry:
11.04.24
